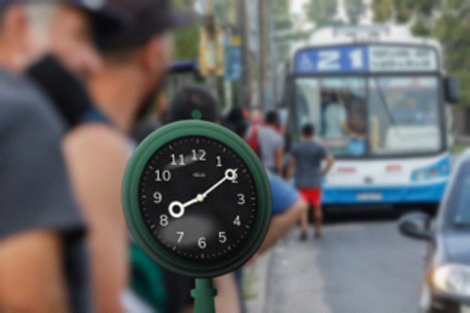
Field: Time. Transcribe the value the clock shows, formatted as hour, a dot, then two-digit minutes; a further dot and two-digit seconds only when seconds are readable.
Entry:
8.09
